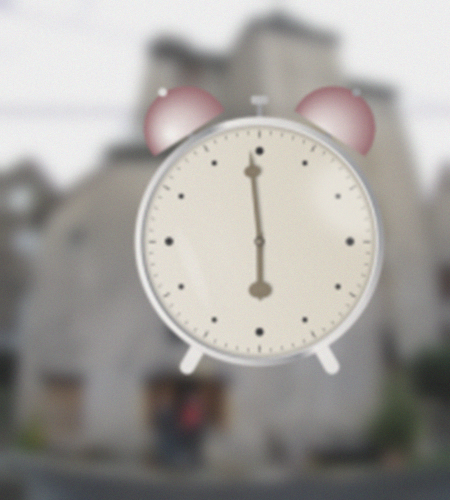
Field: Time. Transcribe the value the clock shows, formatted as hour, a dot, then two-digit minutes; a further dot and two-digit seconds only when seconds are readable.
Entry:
5.59
